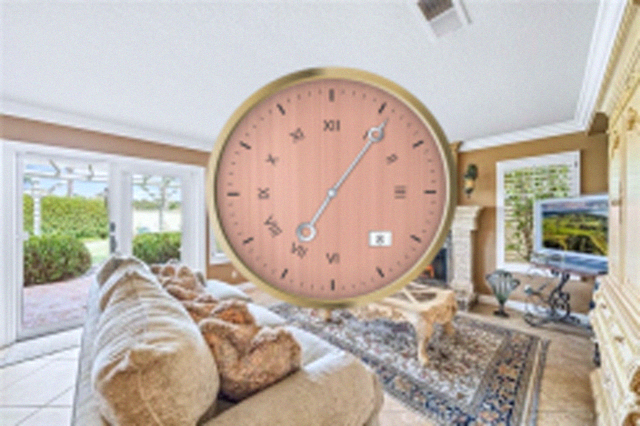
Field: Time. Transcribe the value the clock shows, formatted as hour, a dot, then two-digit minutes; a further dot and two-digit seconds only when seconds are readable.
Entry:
7.06
